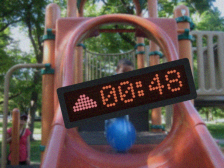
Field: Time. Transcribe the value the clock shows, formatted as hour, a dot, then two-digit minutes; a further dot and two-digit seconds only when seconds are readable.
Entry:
0.48
